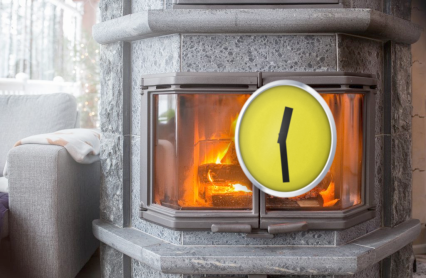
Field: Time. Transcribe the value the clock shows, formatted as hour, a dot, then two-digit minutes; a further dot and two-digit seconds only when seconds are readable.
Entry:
12.29
